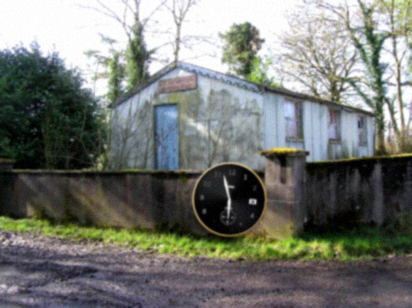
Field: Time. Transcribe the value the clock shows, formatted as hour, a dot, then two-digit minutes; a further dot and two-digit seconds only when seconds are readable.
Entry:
5.57
